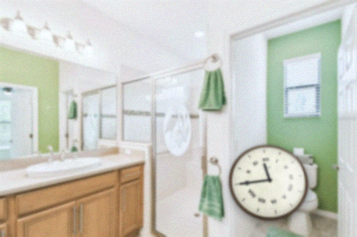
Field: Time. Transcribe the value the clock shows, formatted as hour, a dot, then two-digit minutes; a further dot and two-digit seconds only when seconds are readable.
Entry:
11.45
